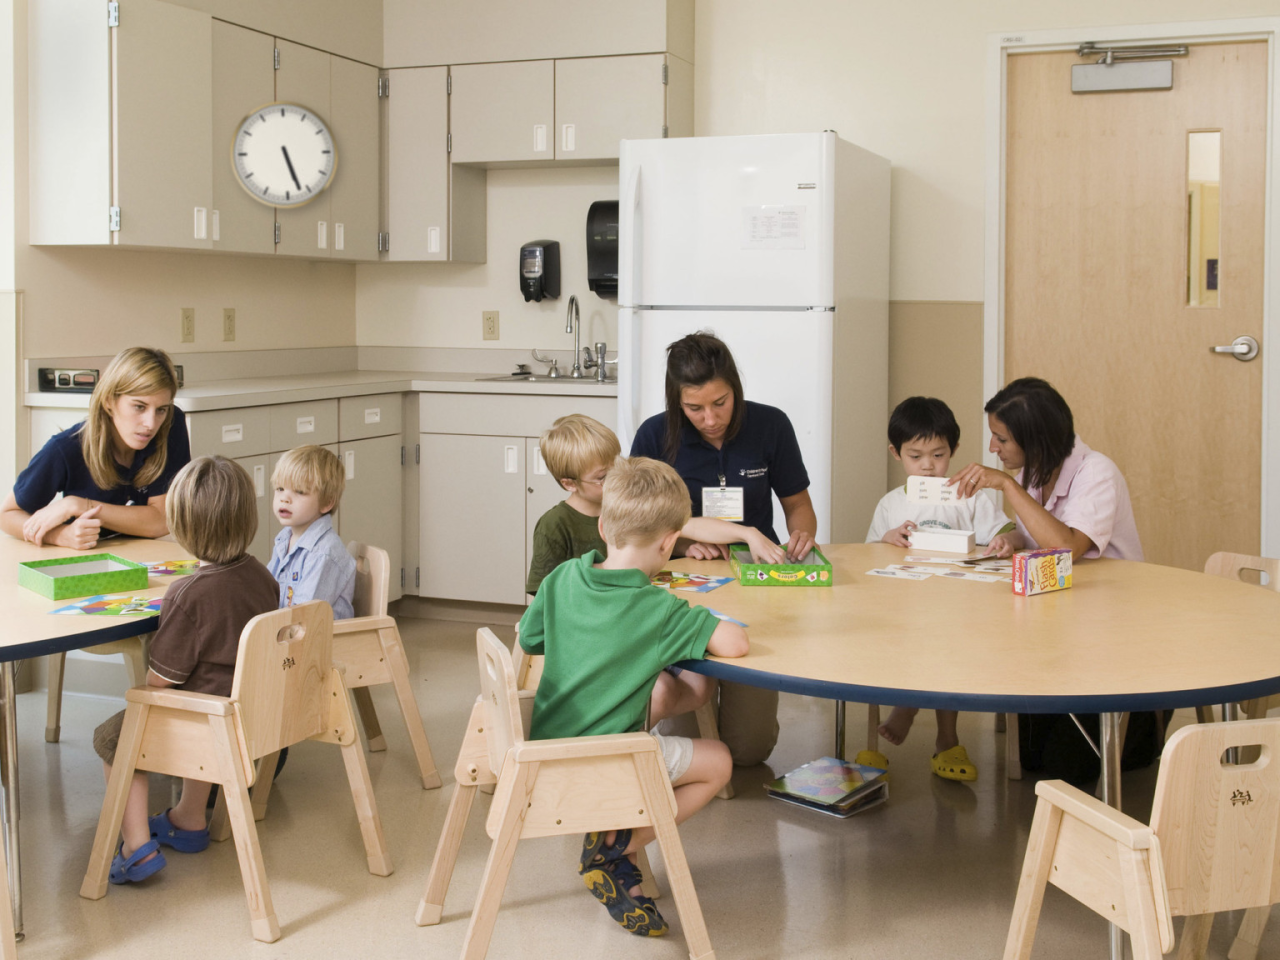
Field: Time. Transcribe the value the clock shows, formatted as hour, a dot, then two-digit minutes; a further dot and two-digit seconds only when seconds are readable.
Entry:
5.27
